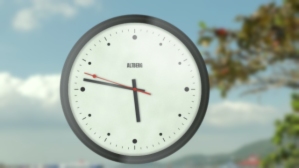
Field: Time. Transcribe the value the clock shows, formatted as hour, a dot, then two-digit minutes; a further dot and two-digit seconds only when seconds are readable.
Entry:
5.46.48
